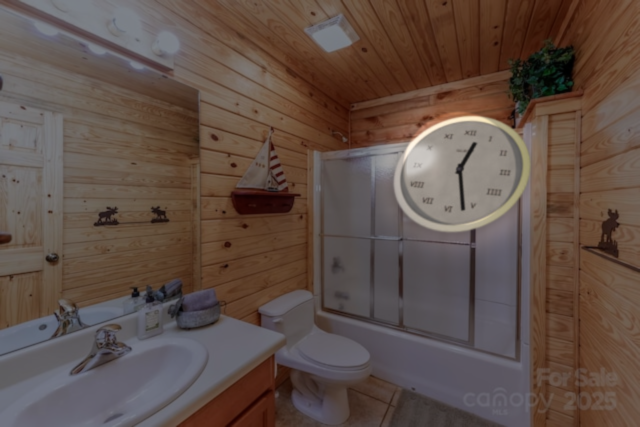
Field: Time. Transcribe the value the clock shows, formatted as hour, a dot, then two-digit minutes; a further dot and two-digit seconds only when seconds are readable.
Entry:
12.27
